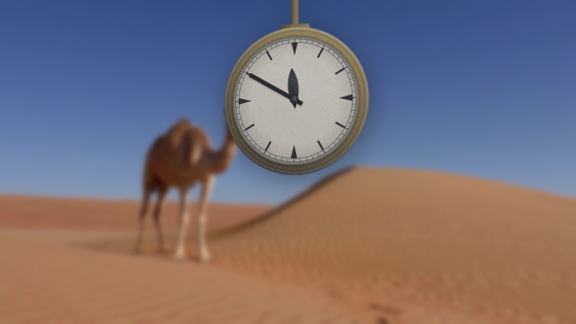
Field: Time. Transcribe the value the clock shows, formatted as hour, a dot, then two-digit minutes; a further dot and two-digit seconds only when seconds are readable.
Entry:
11.50
